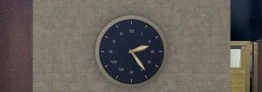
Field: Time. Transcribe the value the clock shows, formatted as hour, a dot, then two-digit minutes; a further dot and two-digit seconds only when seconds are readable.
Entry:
2.24
